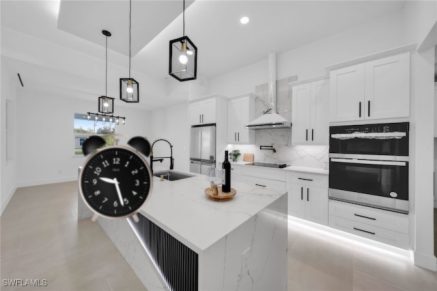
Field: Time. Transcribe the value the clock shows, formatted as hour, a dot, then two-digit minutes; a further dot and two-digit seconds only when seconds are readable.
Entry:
9.27
